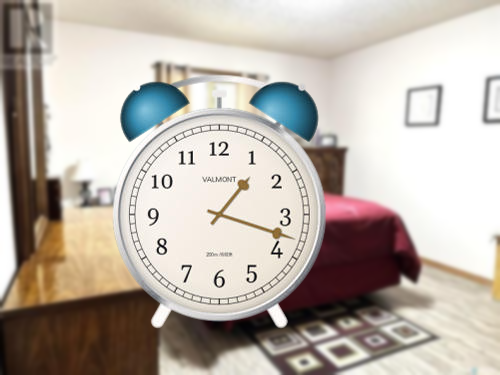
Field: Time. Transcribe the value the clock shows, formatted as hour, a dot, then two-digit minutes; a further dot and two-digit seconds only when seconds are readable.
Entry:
1.18
